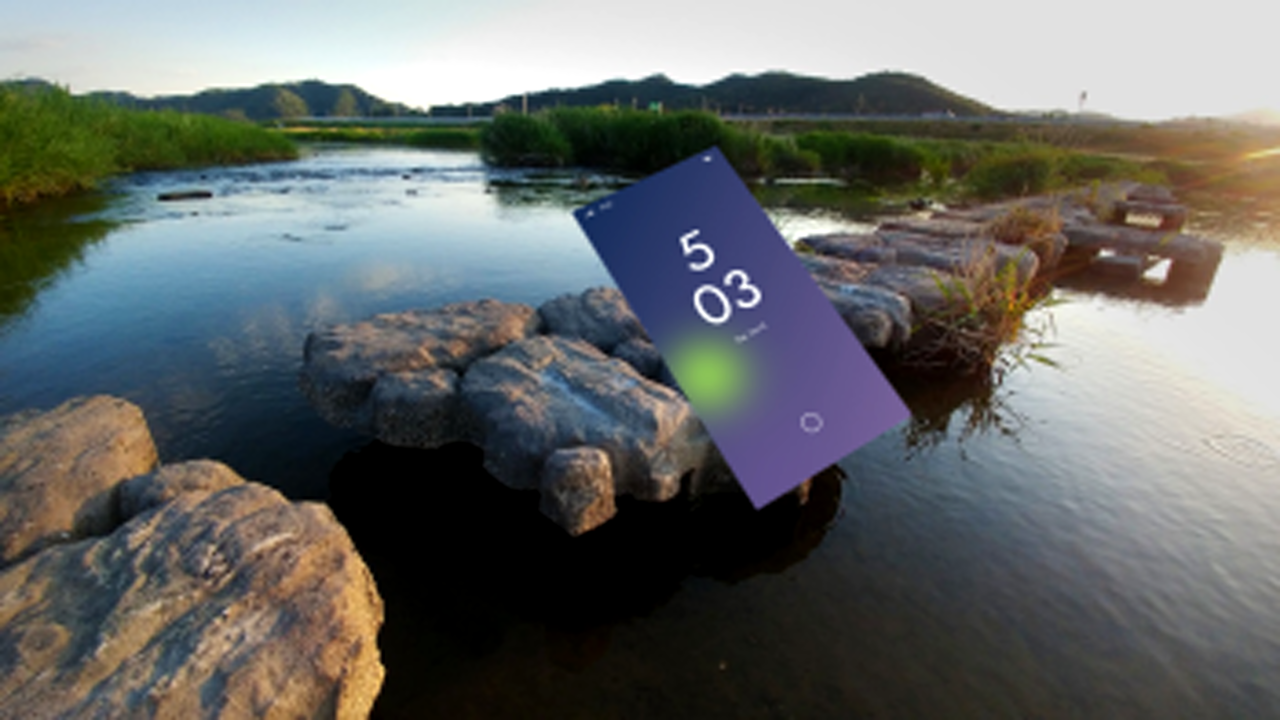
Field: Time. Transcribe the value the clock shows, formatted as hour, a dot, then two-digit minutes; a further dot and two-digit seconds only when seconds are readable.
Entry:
5.03
